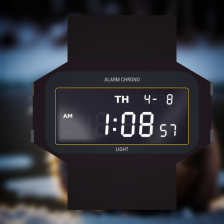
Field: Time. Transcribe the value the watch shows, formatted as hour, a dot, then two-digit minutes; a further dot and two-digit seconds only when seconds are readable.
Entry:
1.08.57
